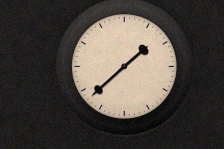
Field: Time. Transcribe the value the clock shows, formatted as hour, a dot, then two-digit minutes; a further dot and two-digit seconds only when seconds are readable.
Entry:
1.38
